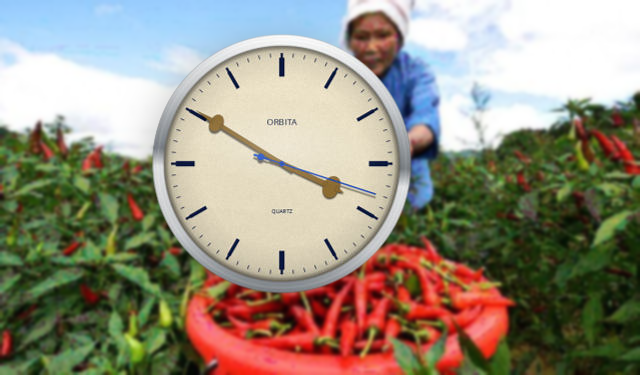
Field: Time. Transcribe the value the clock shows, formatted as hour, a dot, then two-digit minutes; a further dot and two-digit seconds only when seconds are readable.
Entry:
3.50.18
